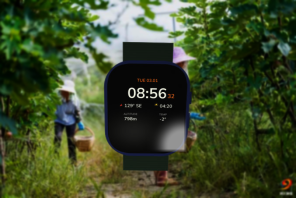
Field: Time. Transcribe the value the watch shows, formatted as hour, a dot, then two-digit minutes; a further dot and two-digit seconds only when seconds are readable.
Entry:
8.56
